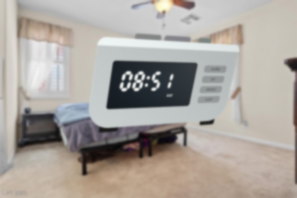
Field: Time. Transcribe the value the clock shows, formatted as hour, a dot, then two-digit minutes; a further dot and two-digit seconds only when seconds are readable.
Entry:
8.51
